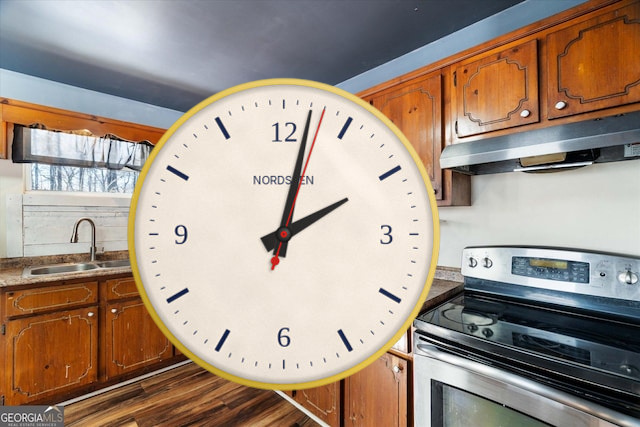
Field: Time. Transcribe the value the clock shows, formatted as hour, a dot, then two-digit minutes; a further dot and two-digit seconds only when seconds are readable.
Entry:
2.02.03
